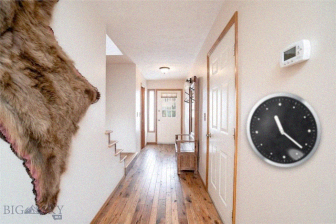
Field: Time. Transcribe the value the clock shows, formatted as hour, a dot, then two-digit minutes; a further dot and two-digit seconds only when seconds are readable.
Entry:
11.22
